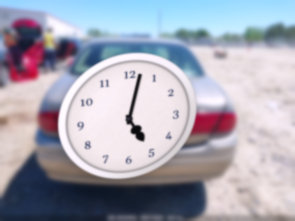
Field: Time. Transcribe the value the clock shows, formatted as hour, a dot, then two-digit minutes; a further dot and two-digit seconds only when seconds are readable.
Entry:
5.02
